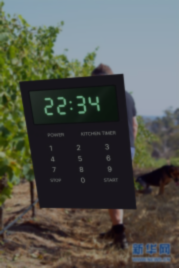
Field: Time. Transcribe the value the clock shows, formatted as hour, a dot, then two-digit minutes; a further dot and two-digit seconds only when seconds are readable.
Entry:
22.34
